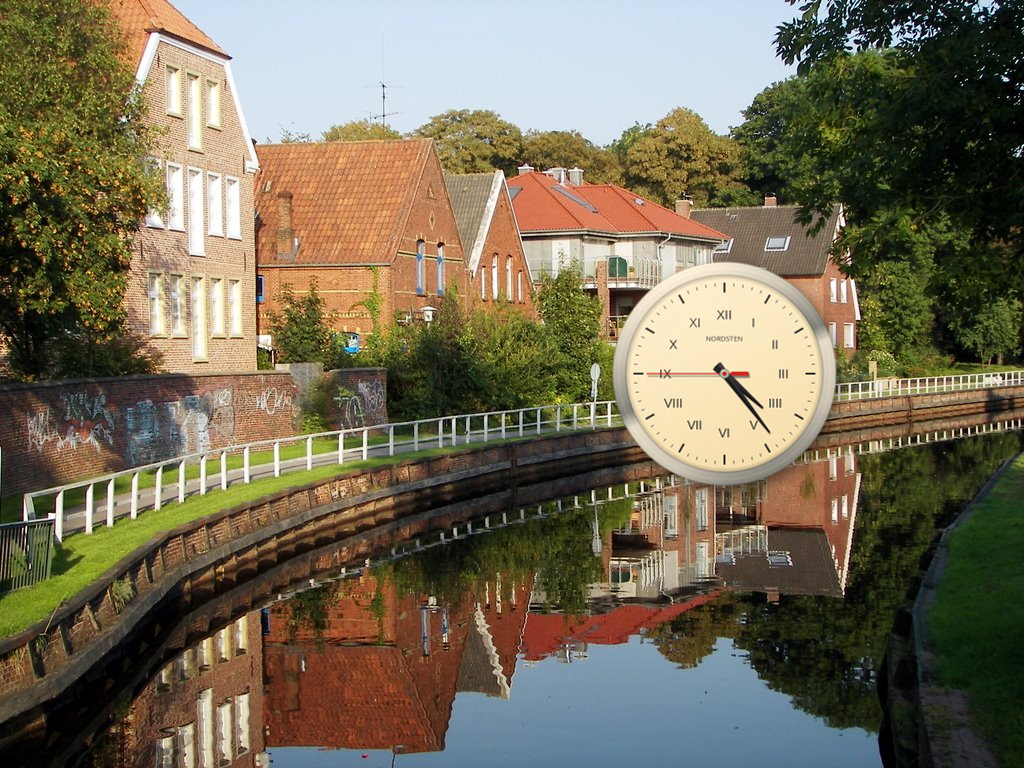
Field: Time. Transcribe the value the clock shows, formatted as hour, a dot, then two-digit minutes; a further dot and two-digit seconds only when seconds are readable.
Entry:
4.23.45
